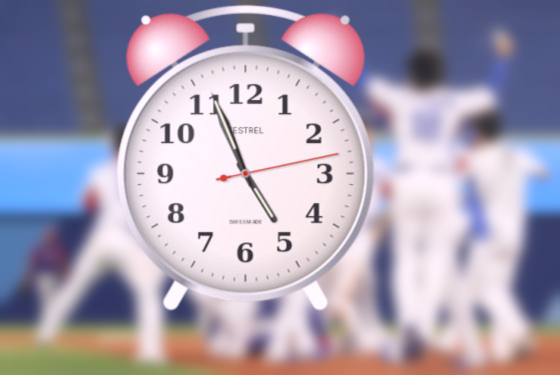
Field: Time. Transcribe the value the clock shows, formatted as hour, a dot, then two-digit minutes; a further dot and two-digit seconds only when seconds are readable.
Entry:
4.56.13
